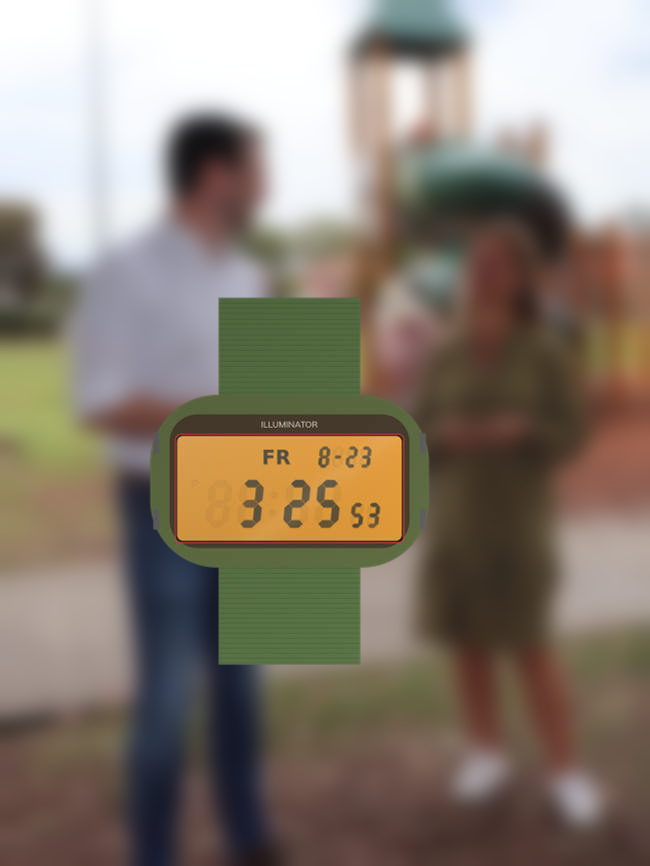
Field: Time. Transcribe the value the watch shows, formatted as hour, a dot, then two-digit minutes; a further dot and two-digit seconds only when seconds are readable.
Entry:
3.25.53
